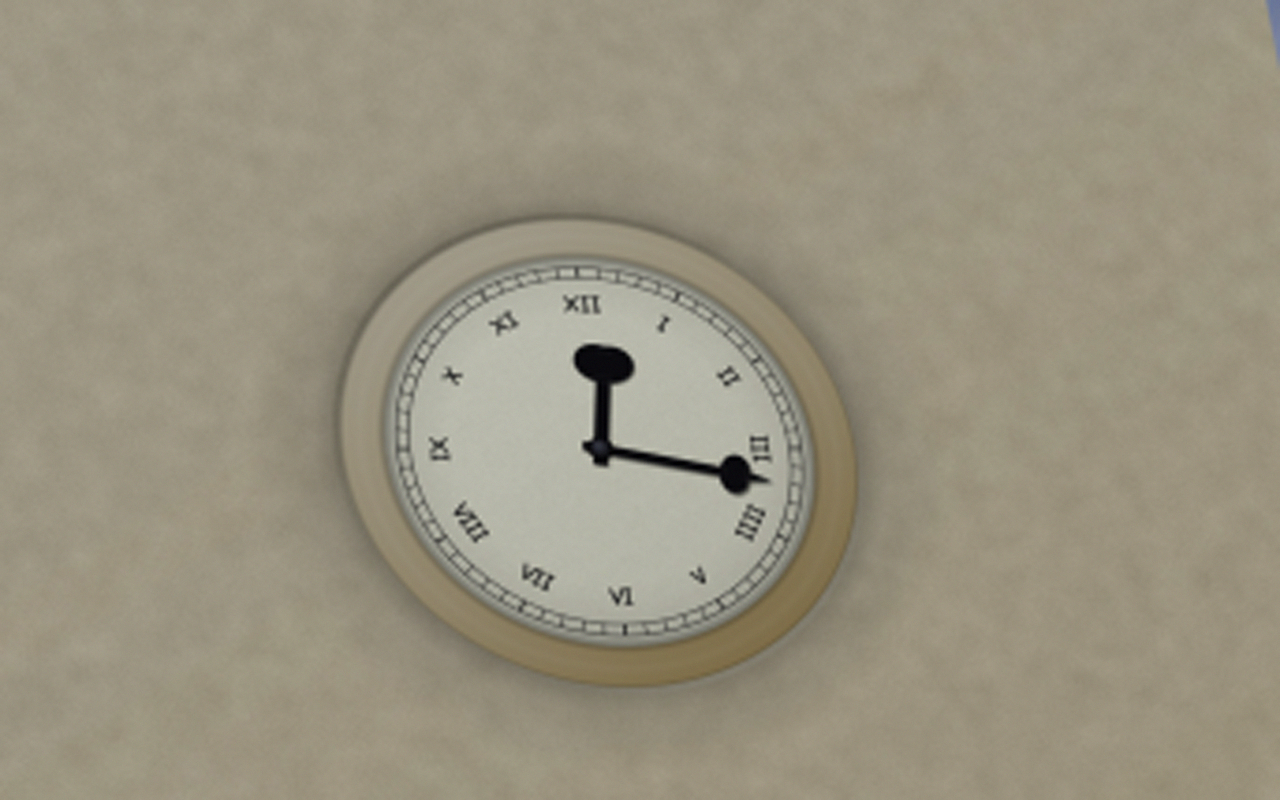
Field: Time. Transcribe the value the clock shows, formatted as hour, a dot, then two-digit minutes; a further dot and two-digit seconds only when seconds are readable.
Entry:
12.17
